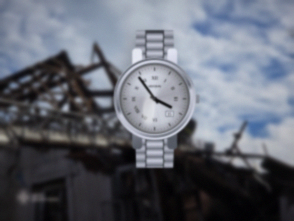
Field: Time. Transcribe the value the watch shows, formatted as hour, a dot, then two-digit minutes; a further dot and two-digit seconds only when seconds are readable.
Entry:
3.54
